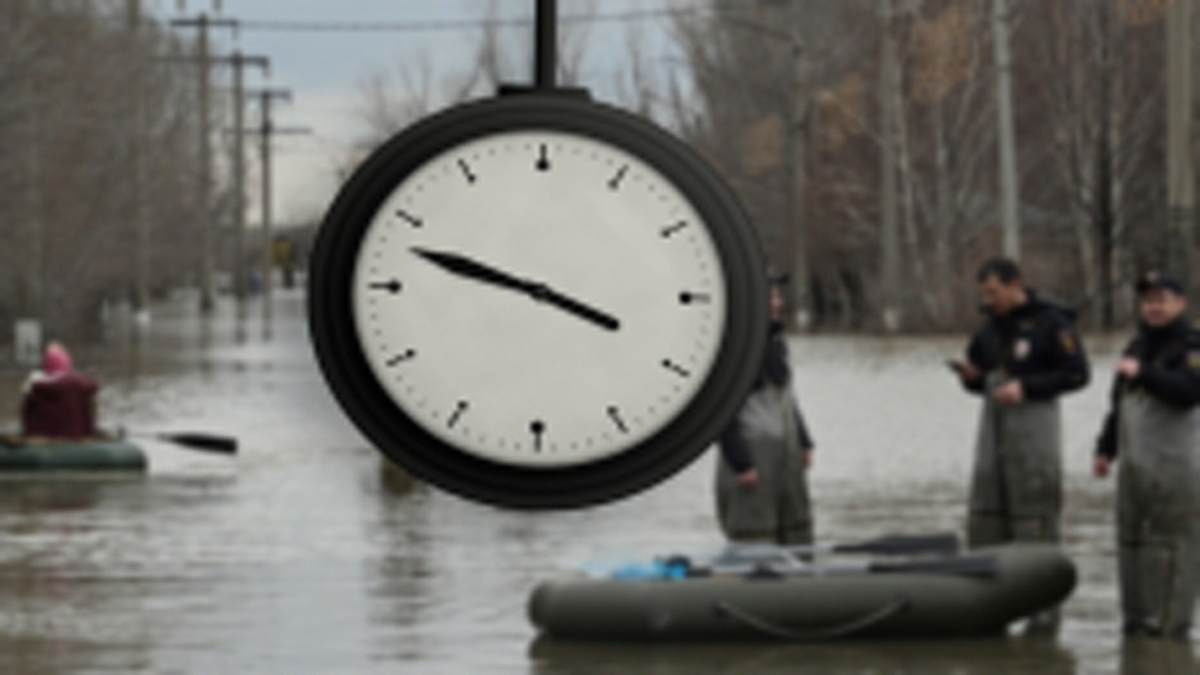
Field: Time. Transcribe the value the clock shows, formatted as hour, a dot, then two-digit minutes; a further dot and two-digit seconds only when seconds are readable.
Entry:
3.48
